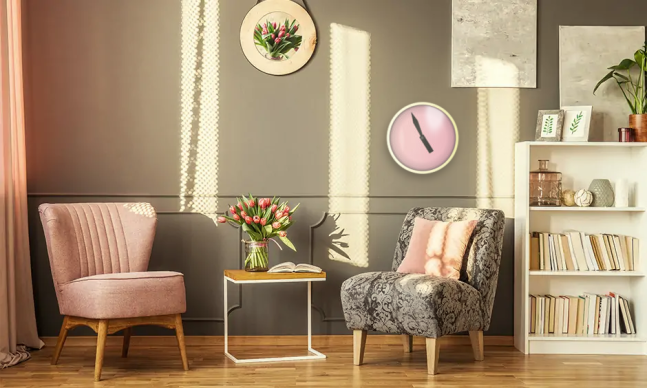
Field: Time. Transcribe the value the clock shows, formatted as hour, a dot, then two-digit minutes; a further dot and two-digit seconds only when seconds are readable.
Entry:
4.56
